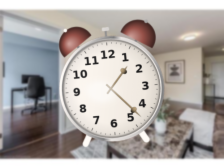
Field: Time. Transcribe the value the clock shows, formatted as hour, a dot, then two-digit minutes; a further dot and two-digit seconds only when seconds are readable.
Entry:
1.23
